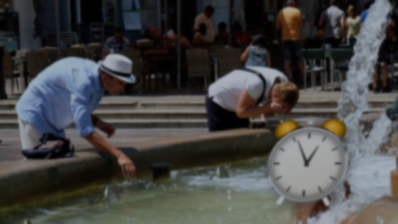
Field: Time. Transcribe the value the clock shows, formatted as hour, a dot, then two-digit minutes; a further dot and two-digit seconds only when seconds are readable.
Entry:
12.56
